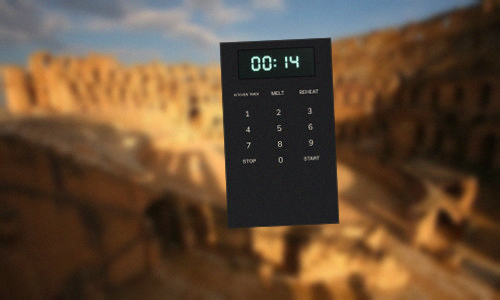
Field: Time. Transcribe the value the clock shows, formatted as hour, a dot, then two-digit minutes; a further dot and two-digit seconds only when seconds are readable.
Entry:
0.14
